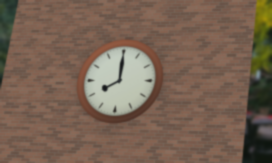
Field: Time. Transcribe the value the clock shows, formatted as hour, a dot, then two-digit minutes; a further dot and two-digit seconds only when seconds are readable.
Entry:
8.00
